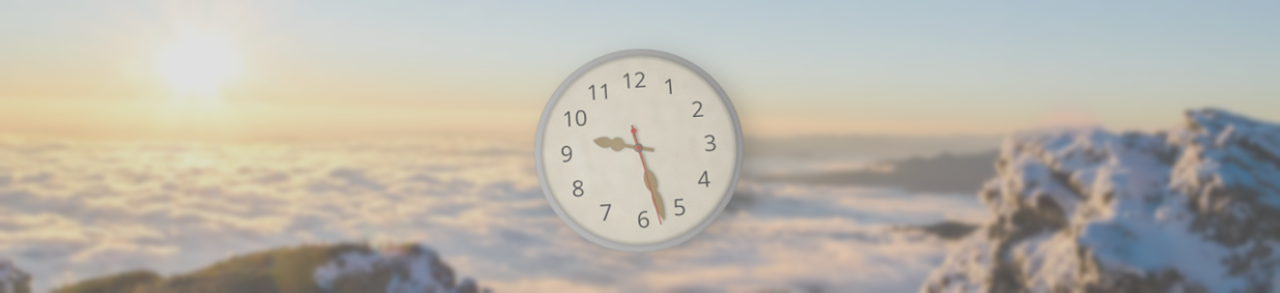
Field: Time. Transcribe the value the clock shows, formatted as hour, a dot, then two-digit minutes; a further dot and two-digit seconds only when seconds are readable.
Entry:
9.27.28
